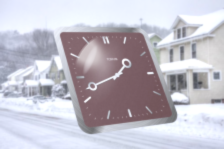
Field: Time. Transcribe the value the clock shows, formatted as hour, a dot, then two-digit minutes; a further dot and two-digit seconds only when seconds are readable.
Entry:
1.42
